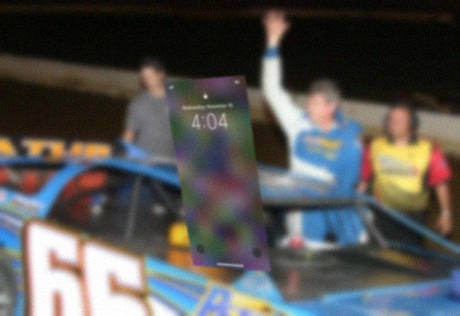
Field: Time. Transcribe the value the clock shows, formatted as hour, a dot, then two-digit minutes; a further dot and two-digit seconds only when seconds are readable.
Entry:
4.04
